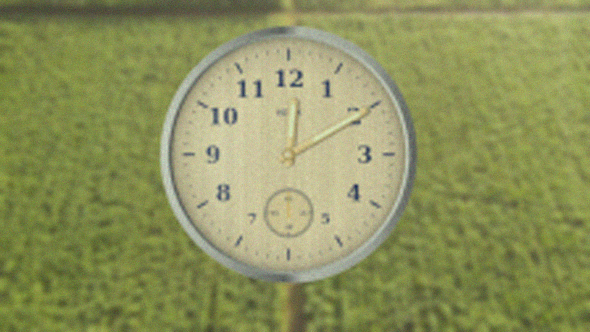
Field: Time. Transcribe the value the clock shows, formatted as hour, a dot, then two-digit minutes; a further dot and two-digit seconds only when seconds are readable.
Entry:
12.10
